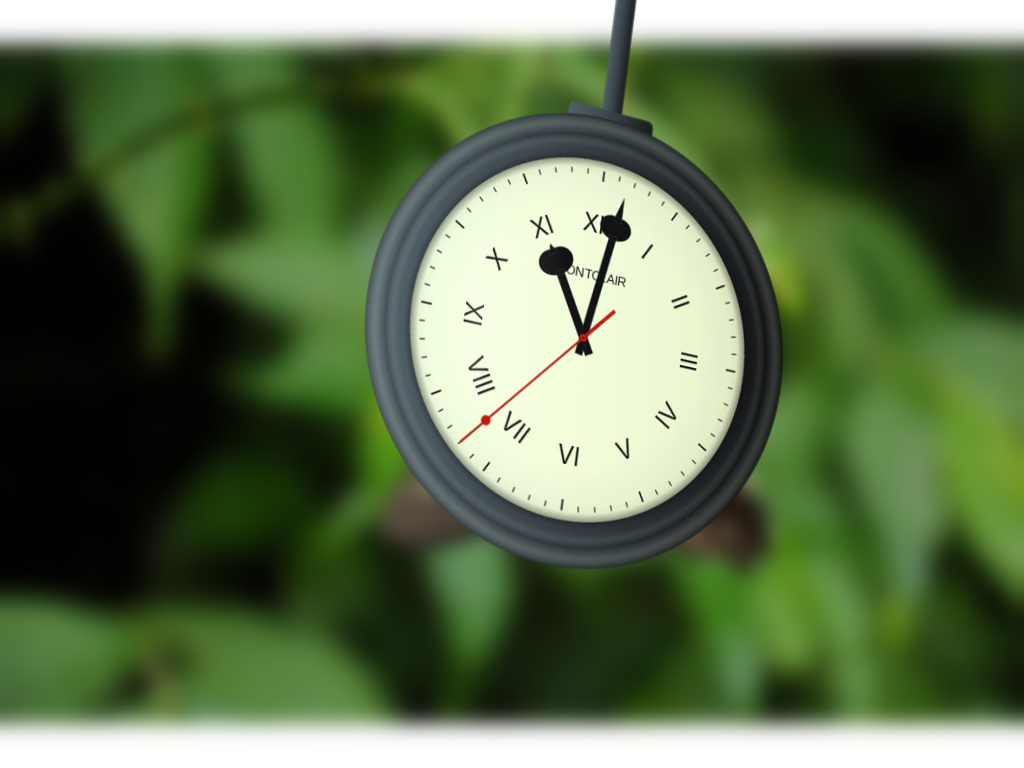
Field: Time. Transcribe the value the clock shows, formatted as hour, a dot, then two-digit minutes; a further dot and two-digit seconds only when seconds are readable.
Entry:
11.01.37
